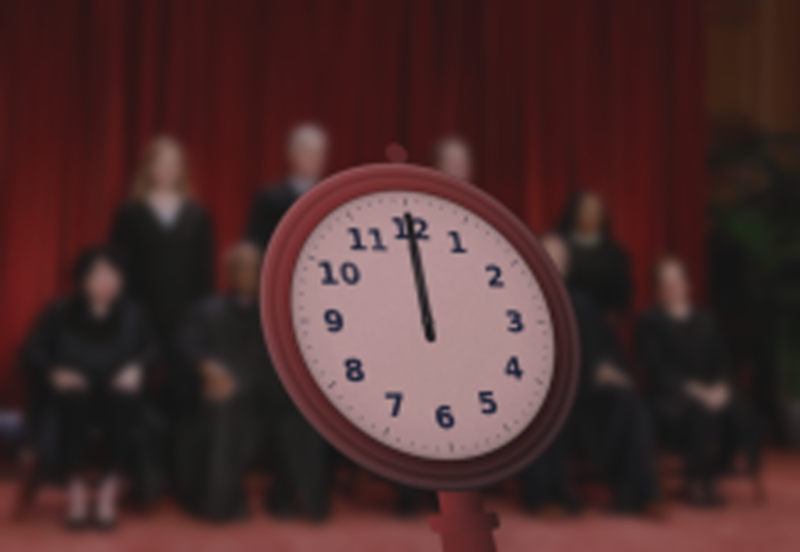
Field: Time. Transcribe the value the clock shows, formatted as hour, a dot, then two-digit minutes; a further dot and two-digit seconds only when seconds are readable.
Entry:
12.00
